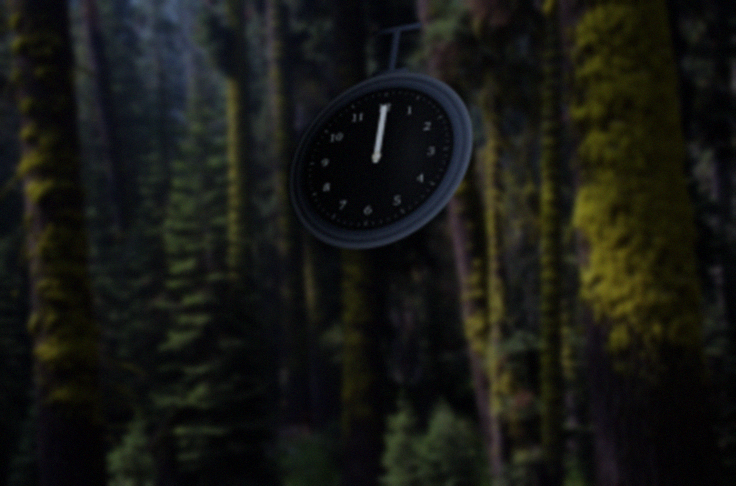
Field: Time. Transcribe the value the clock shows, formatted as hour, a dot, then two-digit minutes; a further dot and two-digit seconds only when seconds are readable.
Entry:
12.00
